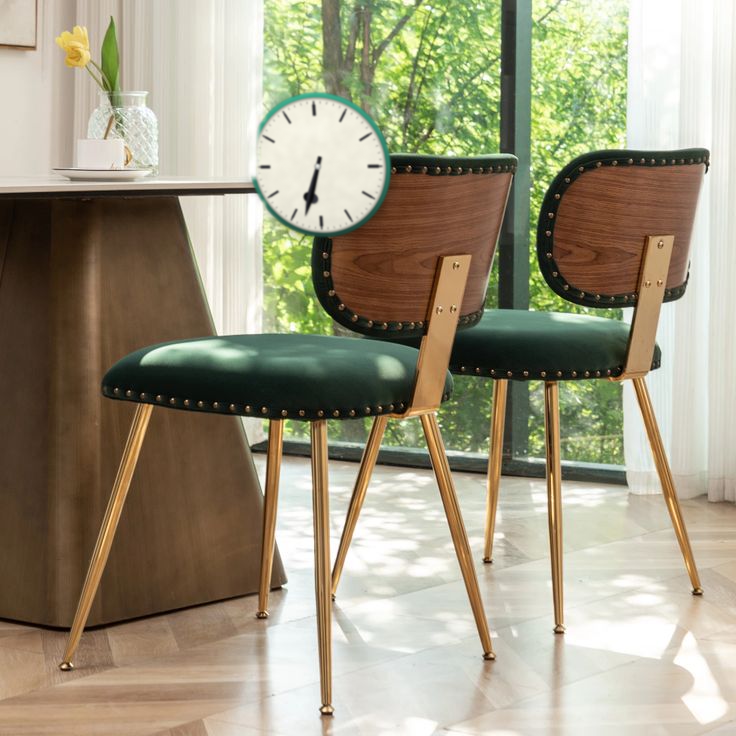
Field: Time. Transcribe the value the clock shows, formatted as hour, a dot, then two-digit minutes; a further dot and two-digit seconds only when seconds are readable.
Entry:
6.33
